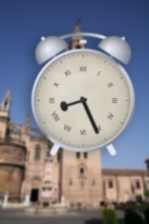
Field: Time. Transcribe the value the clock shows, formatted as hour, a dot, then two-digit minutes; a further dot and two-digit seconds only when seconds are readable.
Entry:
8.26
